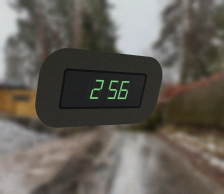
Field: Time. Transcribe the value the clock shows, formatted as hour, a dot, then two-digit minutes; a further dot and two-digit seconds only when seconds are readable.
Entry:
2.56
